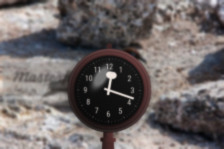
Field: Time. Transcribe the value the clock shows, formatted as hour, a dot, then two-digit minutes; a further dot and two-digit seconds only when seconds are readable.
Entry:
12.18
